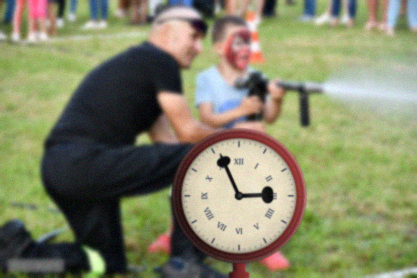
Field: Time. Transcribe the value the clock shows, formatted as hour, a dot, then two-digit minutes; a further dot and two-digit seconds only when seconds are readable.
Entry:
2.56
